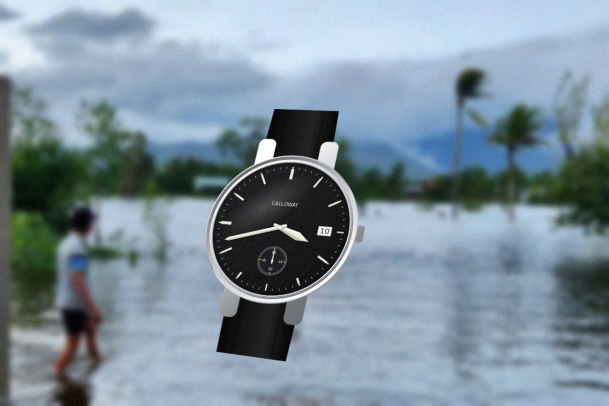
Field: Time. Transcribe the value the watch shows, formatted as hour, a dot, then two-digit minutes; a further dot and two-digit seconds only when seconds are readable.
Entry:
3.42
